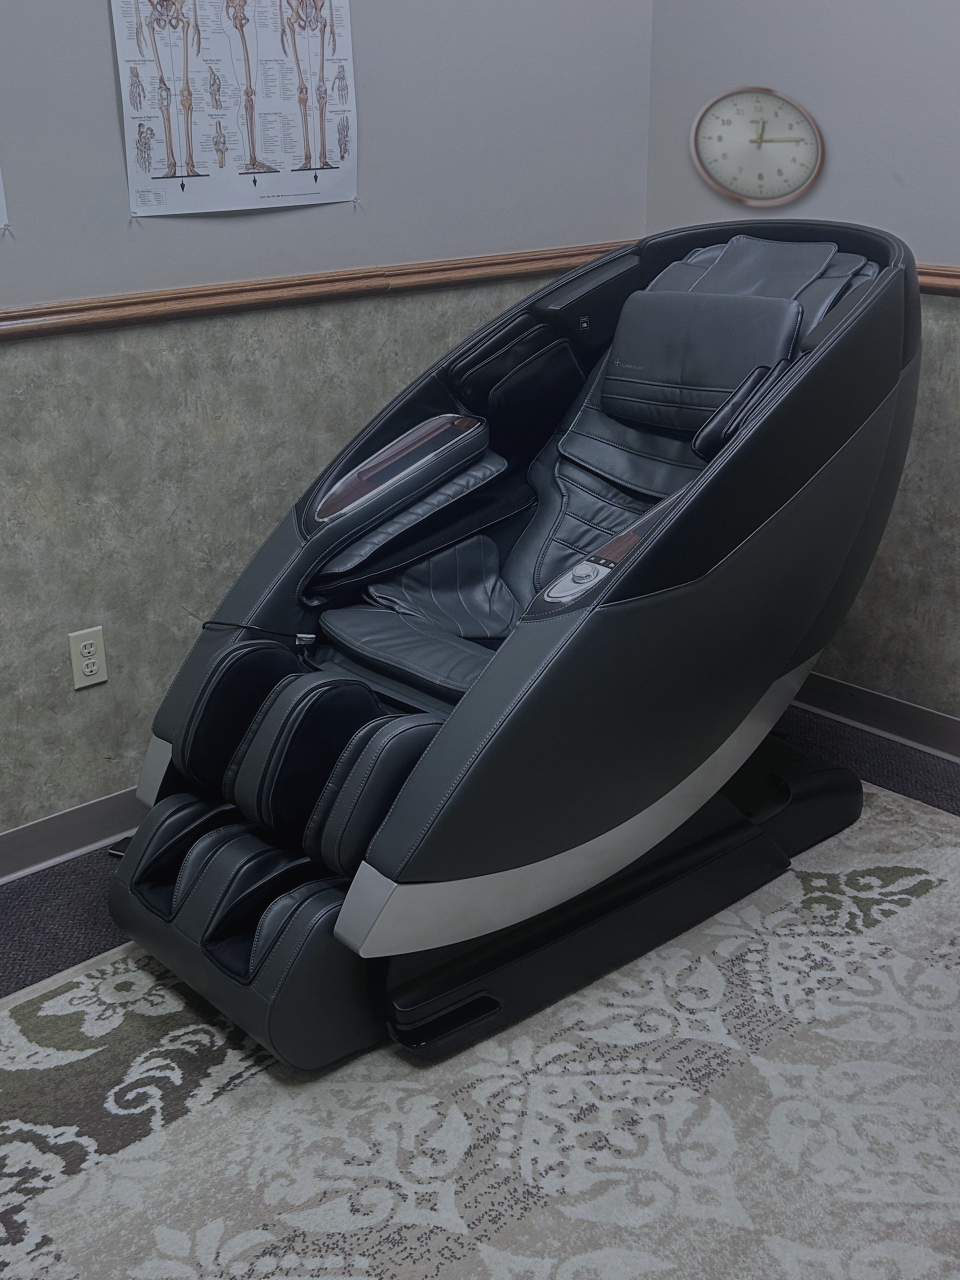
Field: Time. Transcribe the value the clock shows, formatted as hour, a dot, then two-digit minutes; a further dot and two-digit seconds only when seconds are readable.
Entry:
12.14
